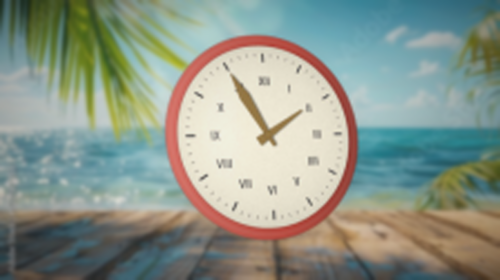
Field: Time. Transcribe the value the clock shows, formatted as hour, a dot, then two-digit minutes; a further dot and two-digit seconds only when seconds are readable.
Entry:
1.55
